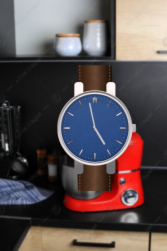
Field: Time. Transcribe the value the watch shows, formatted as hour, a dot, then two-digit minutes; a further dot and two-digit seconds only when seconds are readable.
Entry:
4.58
